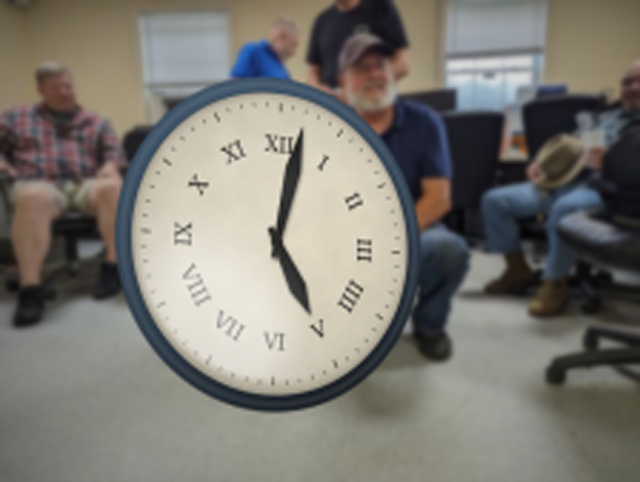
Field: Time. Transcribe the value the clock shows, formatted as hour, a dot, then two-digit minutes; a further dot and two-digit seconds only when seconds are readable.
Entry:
5.02
